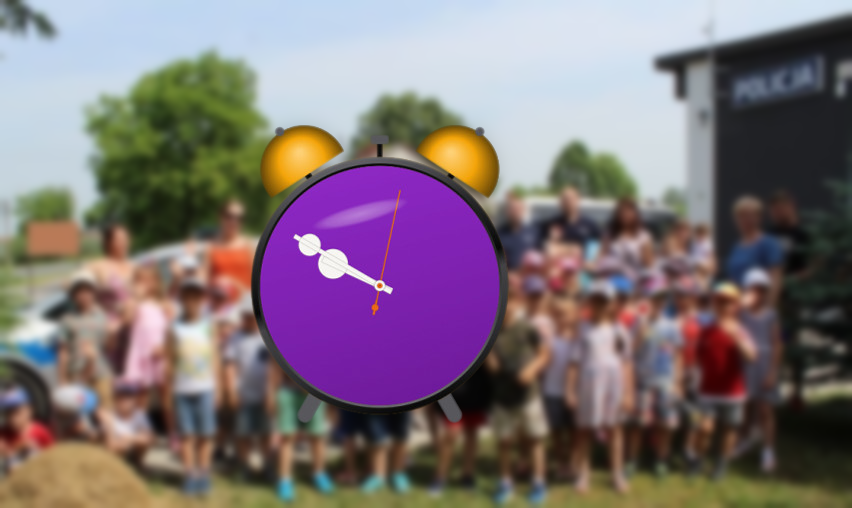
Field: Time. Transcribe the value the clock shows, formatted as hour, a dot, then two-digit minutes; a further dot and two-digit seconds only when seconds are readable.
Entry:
9.50.02
